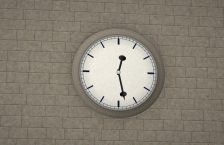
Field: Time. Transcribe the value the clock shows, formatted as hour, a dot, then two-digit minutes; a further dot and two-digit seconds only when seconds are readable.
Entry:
12.28
